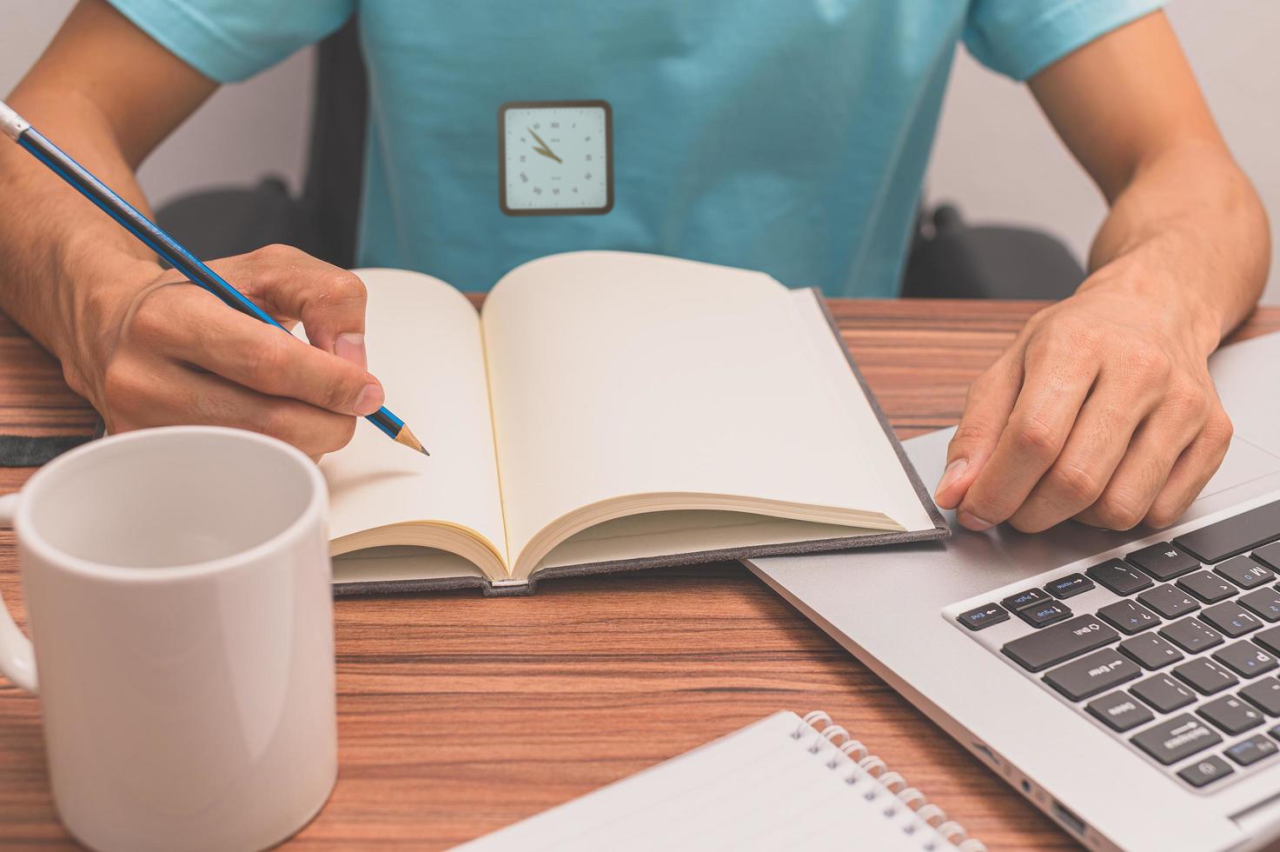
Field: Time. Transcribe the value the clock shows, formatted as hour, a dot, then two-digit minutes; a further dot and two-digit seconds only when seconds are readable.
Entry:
9.53
